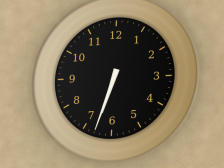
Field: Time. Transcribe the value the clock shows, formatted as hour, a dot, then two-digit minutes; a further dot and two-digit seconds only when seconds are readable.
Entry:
6.33
